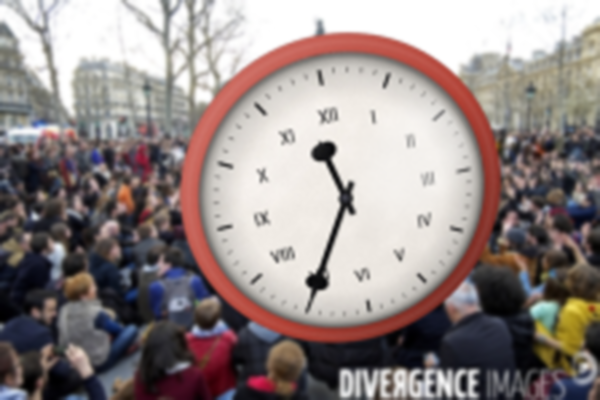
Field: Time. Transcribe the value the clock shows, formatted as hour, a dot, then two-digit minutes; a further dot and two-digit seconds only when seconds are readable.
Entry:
11.35
